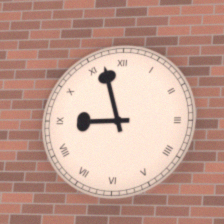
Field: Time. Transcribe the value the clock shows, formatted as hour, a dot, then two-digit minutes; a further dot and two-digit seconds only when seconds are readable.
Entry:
8.57
